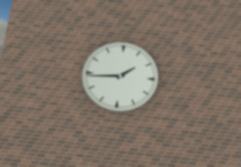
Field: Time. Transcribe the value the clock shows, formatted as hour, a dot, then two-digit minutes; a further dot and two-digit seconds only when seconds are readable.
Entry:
1.44
